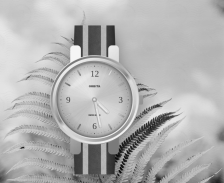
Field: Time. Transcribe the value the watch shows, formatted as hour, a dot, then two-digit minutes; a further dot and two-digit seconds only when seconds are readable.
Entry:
4.28
